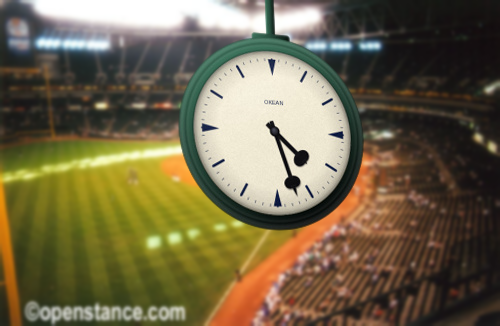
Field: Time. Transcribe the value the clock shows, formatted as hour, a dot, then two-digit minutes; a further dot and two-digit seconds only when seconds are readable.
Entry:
4.27
